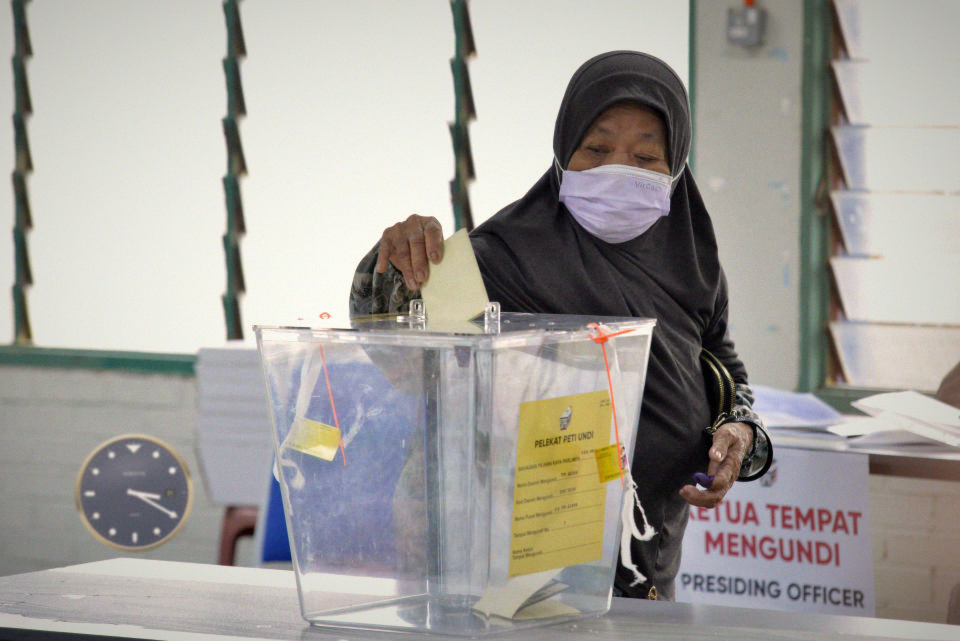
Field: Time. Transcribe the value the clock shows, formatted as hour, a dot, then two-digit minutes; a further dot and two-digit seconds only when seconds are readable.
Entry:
3.20
